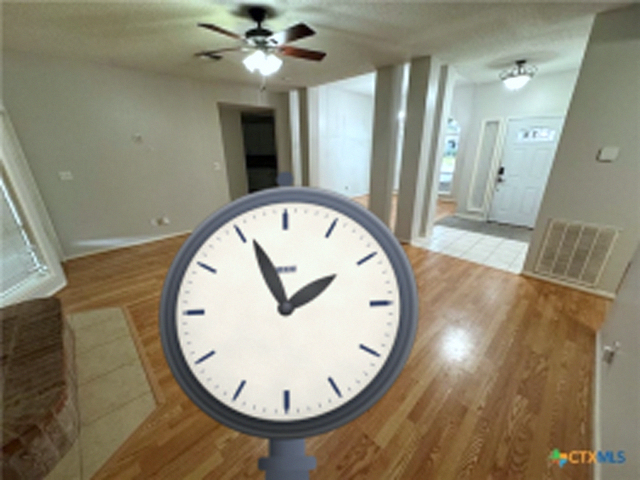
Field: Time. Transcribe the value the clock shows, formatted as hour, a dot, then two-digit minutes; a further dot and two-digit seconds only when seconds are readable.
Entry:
1.56
